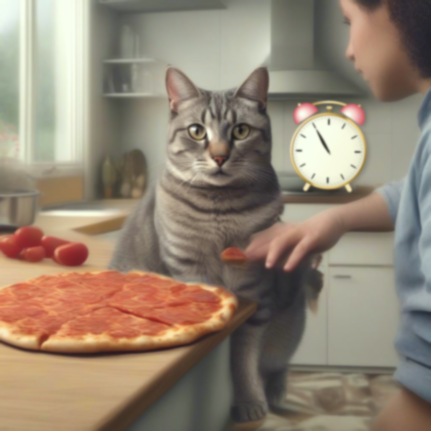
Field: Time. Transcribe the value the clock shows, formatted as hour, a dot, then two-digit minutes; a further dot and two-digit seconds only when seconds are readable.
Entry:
10.55
